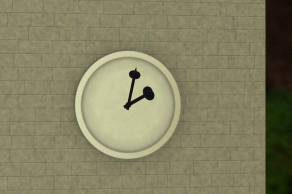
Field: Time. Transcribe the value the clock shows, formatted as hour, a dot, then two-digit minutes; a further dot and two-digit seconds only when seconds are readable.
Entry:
2.02
